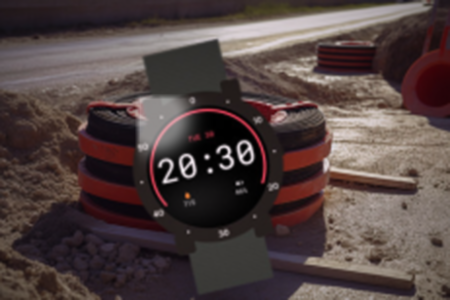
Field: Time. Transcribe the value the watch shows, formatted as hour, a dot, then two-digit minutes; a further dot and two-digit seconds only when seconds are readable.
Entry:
20.30
